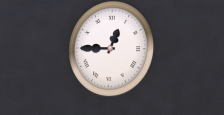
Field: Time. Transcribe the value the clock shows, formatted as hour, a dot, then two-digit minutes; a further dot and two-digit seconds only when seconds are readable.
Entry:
12.45
